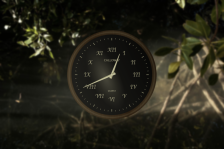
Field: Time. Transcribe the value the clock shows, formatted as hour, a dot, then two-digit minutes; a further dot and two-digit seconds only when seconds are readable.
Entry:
12.41
